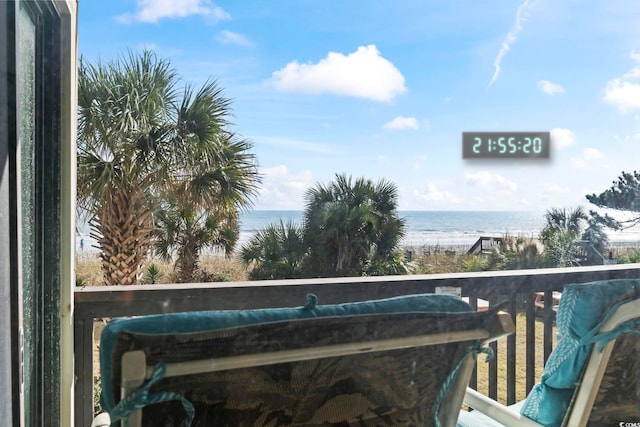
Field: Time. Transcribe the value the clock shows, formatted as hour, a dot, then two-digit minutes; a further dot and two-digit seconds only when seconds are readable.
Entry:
21.55.20
